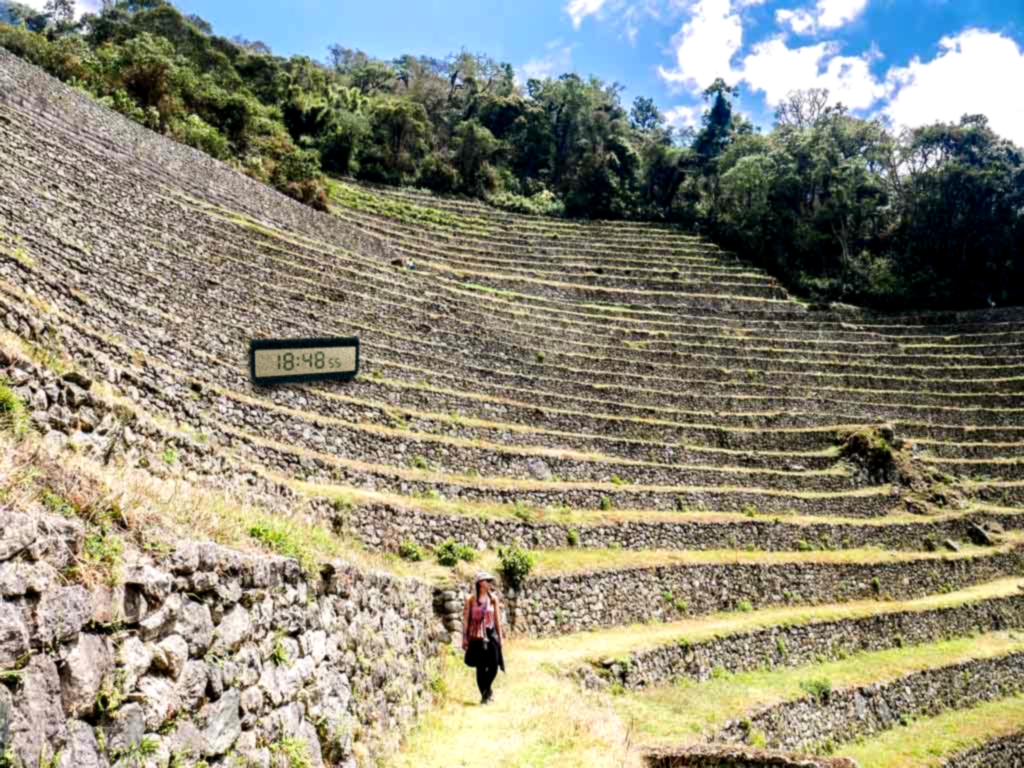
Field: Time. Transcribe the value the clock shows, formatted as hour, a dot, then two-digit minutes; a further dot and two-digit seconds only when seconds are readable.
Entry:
18.48
